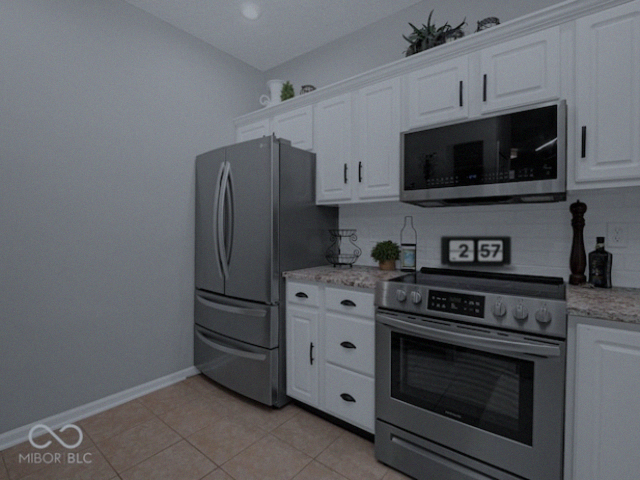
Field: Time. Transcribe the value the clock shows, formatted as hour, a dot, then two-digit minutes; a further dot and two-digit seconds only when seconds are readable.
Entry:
2.57
